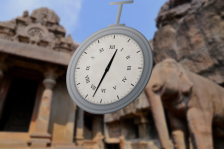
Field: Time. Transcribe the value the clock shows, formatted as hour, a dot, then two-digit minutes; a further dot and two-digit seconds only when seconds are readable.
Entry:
12.33
